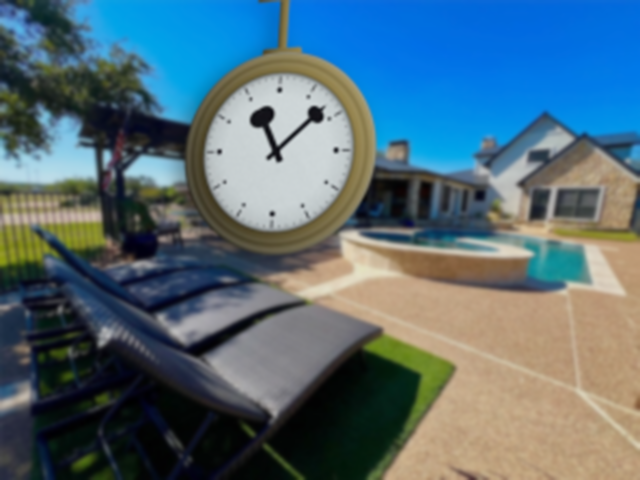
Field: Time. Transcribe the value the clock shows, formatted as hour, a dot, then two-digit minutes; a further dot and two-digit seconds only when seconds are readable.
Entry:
11.08
